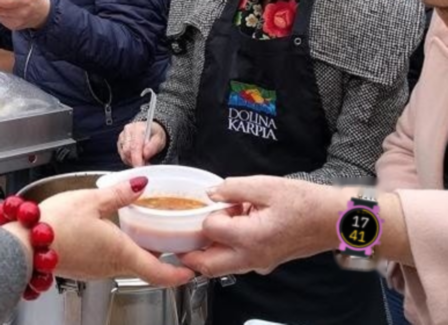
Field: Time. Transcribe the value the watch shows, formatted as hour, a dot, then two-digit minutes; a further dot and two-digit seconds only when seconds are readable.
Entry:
17.41
